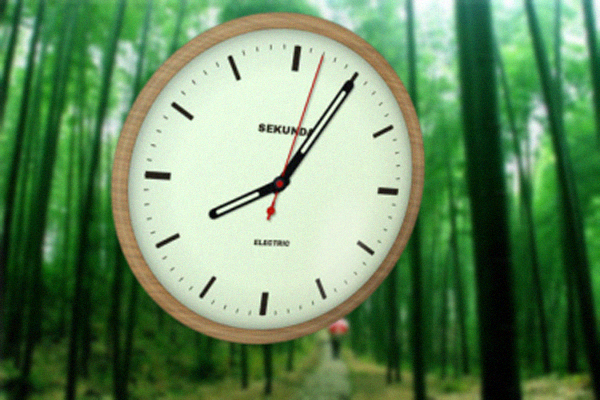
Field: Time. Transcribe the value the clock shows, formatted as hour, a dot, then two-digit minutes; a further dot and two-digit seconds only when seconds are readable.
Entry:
8.05.02
